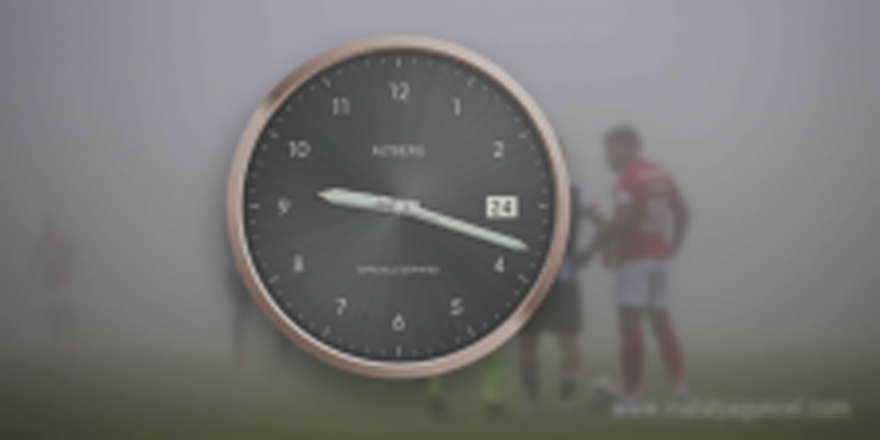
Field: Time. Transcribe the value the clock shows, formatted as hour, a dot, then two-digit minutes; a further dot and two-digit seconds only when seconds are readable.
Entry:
9.18
